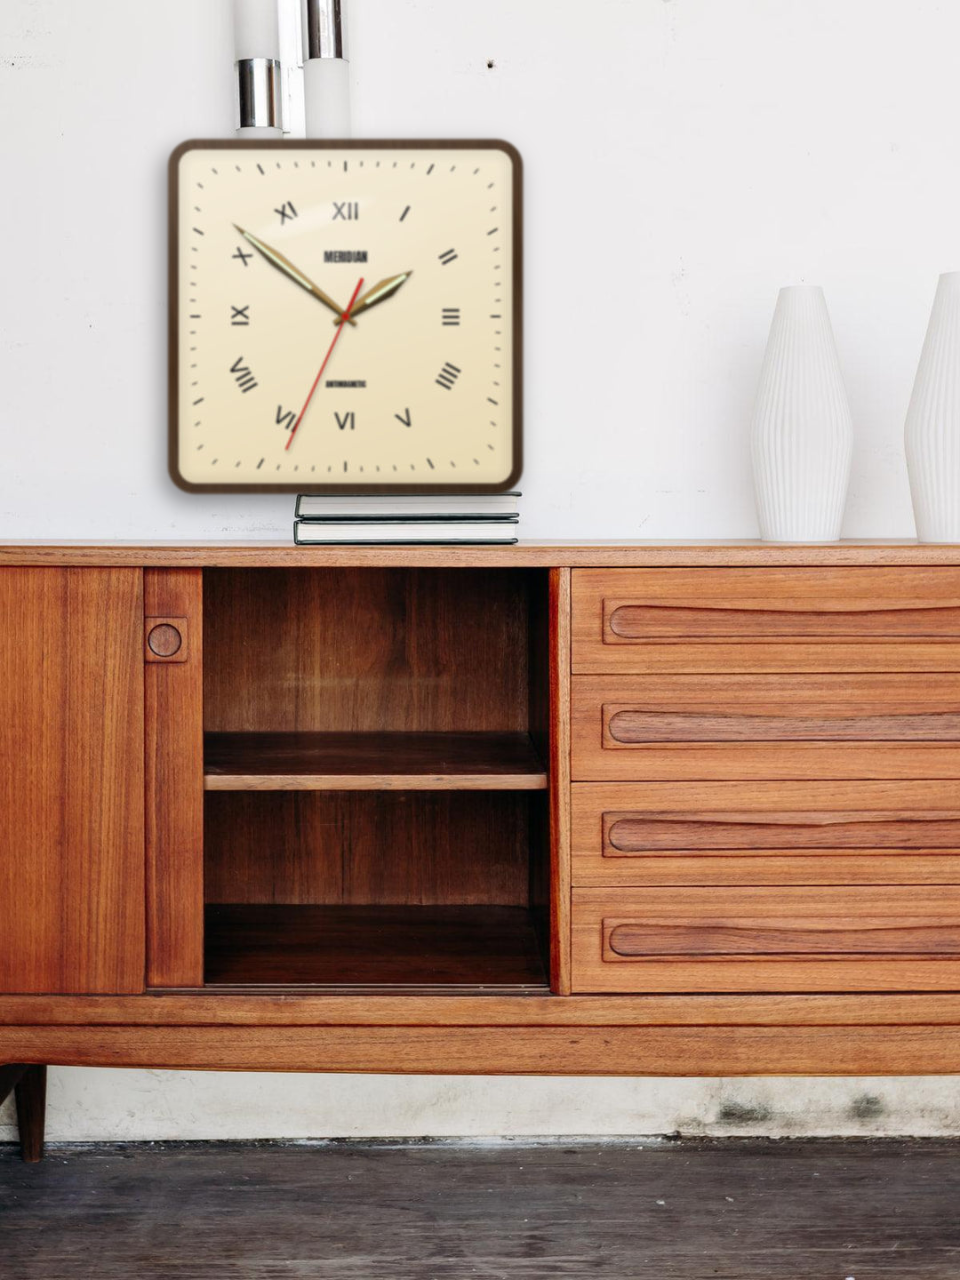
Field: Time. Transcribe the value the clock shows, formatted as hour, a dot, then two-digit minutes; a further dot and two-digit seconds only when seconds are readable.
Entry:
1.51.34
